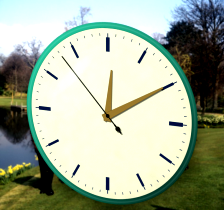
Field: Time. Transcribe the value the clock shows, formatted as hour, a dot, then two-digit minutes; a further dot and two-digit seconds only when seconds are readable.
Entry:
12.09.53
